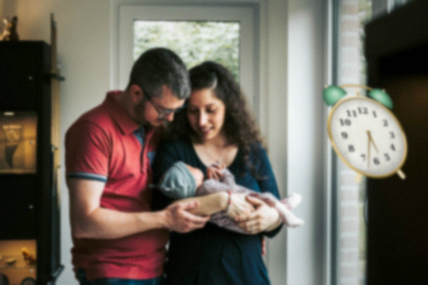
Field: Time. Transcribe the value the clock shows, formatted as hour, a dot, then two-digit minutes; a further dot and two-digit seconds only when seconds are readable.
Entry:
5.33
